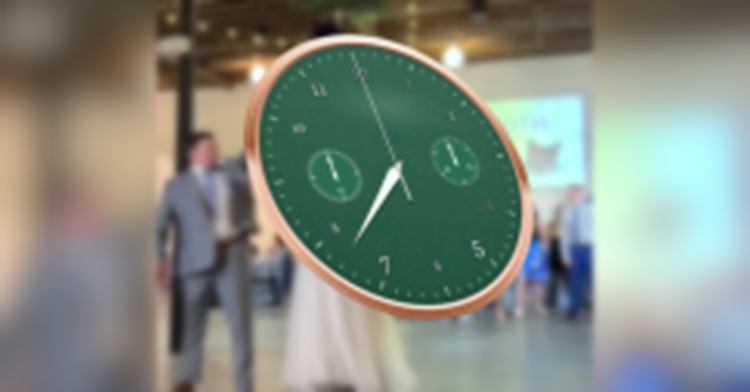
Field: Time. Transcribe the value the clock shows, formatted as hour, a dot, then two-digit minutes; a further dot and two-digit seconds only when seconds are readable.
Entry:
7.38
